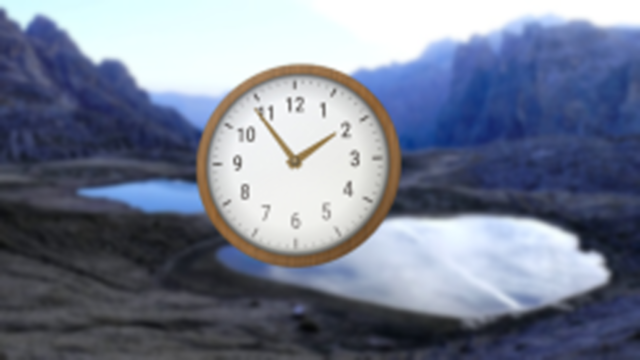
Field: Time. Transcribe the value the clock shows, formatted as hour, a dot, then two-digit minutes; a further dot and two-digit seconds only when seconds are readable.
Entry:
1.54
